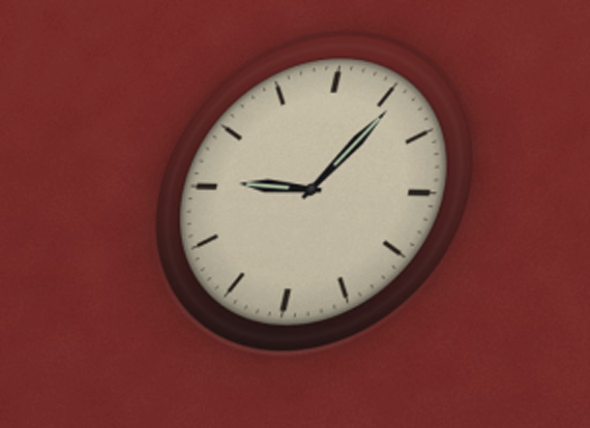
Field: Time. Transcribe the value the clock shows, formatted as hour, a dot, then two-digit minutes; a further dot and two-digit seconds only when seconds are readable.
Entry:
9.06
